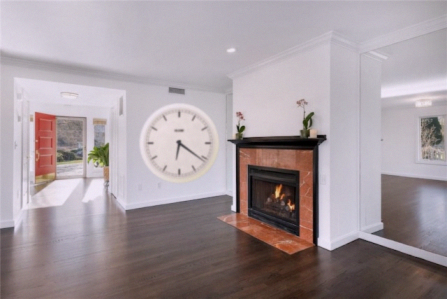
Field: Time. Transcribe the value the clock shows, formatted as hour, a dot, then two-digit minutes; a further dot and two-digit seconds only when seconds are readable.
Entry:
6.21
